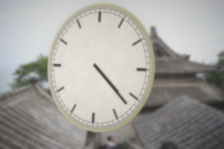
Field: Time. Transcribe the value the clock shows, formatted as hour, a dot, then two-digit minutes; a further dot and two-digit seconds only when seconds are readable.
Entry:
4.22
